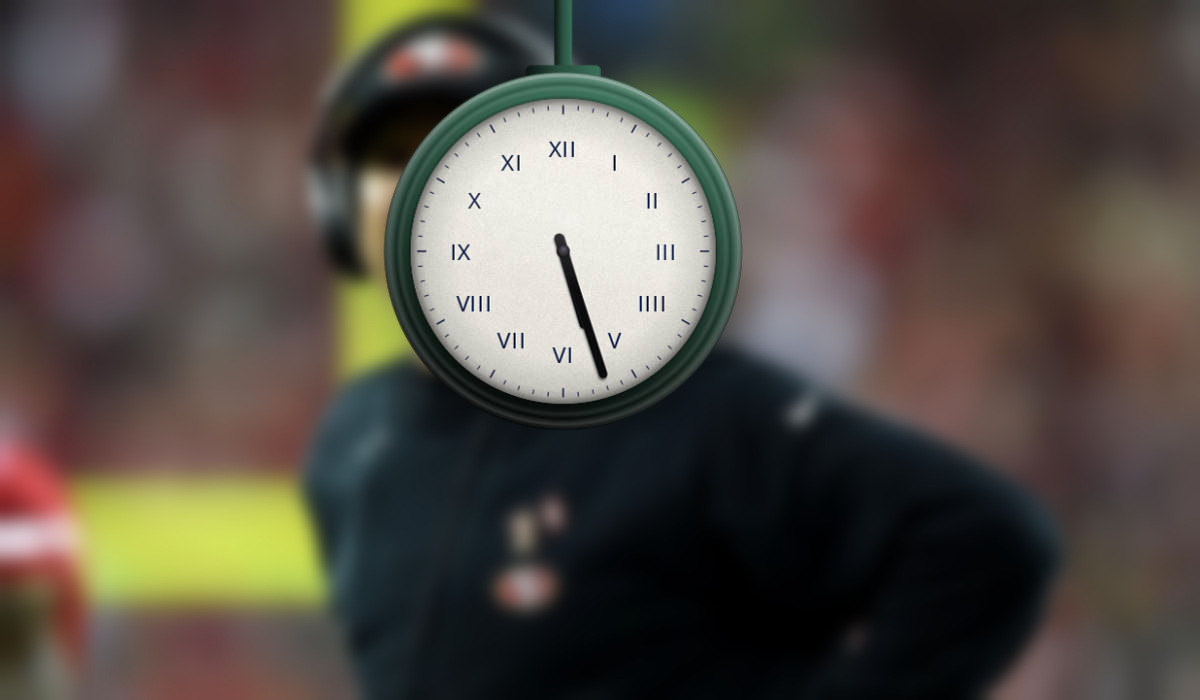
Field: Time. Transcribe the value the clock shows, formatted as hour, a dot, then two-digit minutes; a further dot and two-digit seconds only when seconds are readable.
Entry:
5.27
